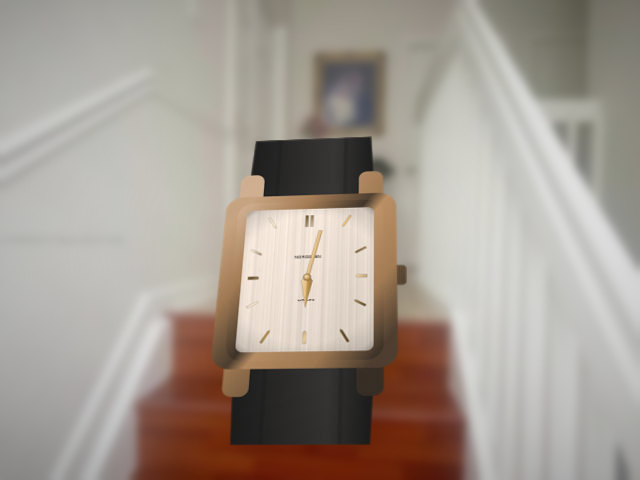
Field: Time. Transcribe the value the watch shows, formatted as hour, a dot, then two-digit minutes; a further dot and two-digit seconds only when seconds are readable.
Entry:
6.02
